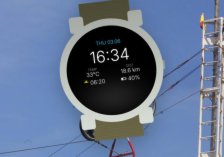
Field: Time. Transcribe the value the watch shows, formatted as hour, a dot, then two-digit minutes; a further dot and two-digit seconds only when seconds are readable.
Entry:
16.34
